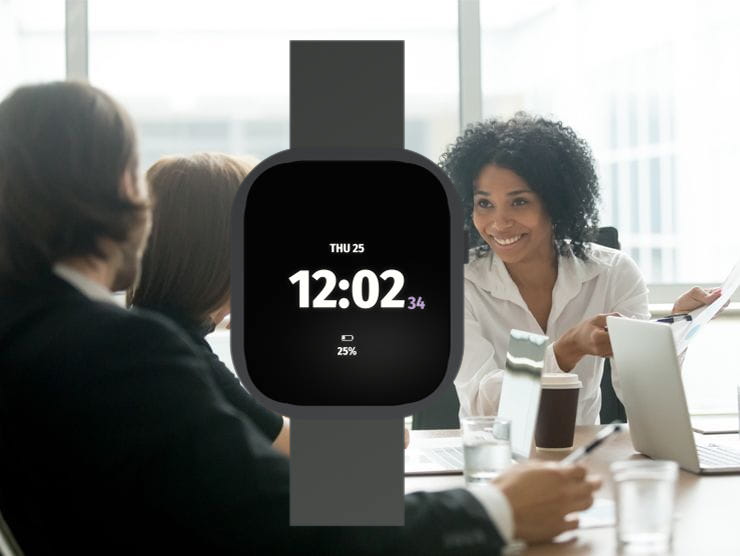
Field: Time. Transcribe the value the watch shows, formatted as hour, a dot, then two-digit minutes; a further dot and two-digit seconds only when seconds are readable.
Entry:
12.02.34
